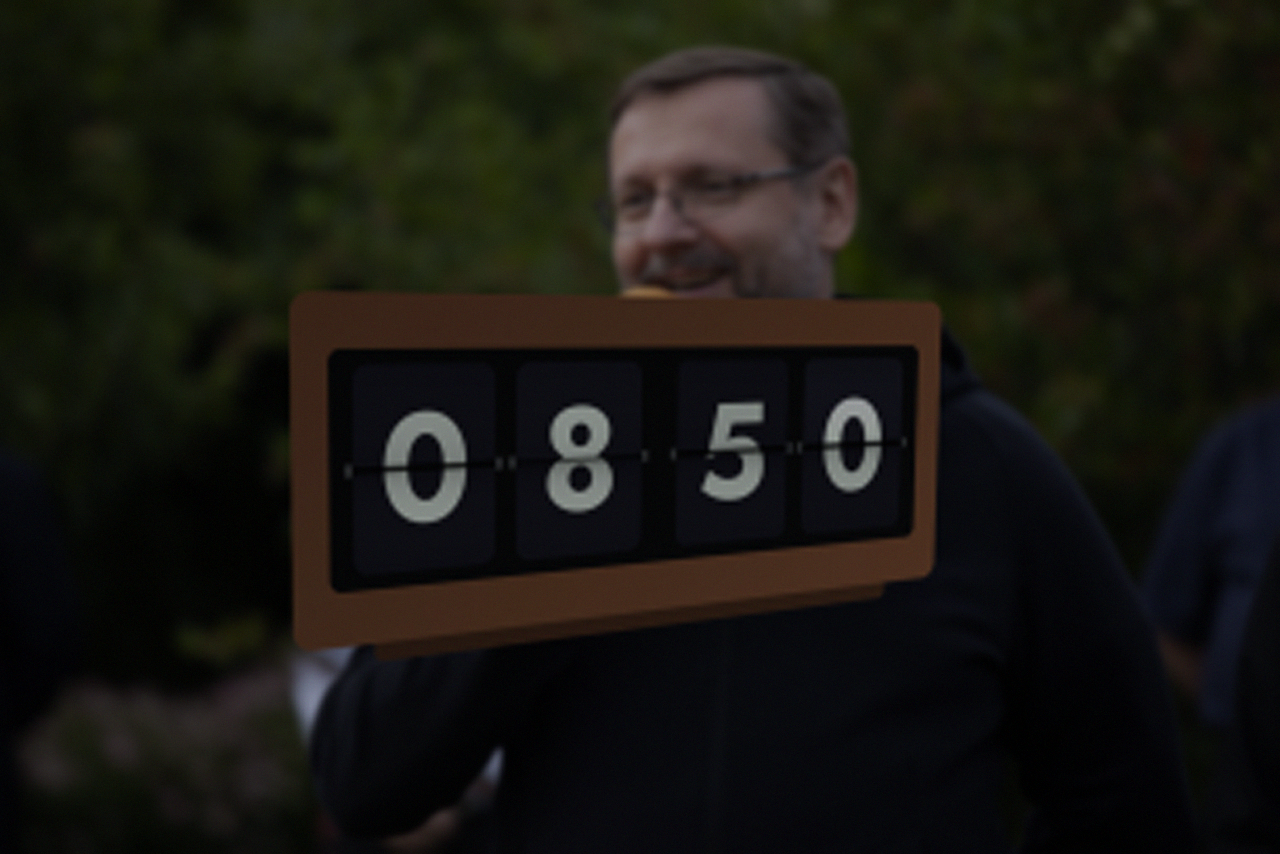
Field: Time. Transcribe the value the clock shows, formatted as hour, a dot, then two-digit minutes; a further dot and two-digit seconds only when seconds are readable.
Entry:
8.50
